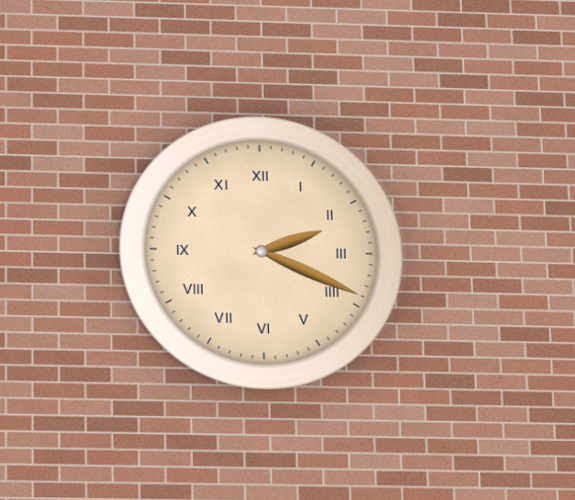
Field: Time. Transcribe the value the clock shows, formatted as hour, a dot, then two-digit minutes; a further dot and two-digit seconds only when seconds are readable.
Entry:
2.19
